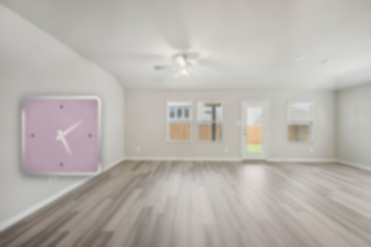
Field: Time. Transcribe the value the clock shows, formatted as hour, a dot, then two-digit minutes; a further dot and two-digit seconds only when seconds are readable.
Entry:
5.09
